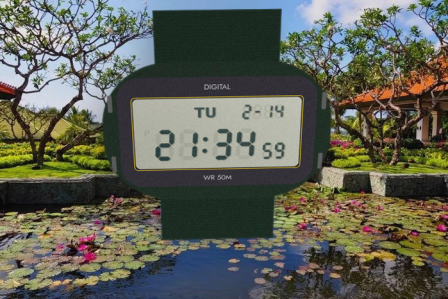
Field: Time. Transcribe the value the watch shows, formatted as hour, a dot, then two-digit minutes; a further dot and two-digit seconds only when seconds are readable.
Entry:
21.34.59
